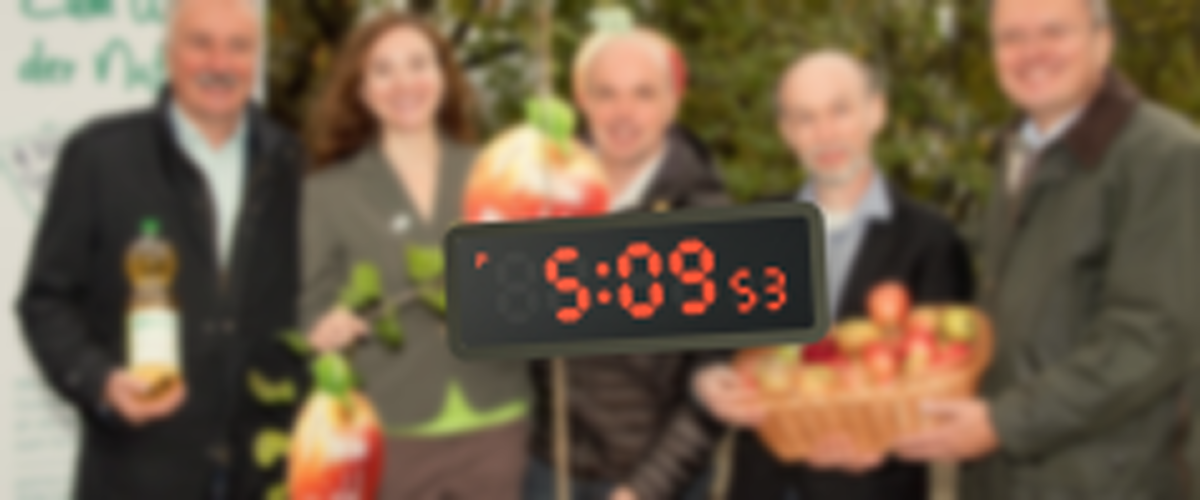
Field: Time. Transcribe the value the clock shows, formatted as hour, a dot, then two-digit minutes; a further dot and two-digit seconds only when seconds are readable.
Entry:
5.09.53
